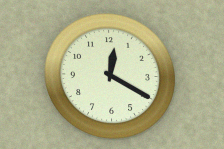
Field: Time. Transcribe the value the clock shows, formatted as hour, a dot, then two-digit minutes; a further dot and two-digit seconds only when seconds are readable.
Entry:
12.20
